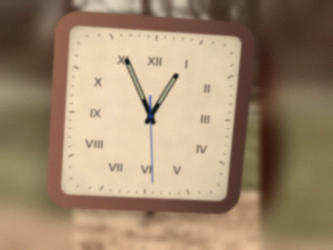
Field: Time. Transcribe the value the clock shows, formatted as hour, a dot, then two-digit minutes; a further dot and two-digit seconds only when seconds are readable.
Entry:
12.55.29
